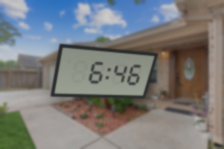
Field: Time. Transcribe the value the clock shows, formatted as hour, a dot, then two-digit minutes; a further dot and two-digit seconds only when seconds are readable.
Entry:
6.46
